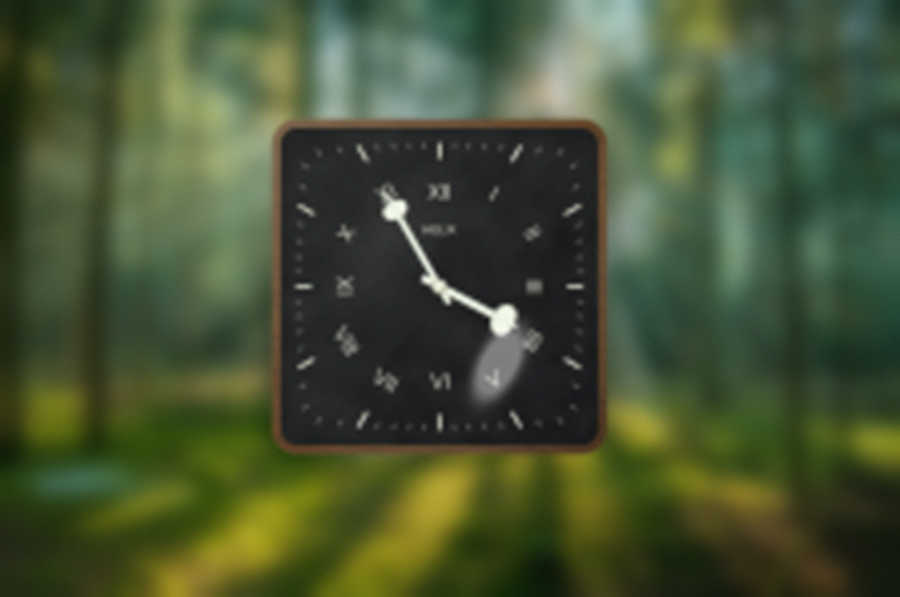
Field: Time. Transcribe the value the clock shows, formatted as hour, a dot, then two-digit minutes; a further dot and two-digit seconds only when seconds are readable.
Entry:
3.55
